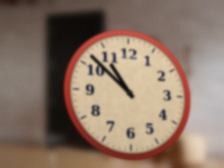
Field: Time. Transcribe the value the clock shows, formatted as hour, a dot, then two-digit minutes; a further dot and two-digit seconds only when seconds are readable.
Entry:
10.52
